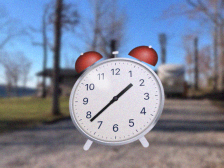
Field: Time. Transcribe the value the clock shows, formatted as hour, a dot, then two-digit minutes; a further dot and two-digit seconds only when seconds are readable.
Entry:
1.38
